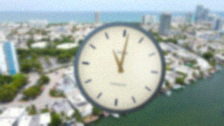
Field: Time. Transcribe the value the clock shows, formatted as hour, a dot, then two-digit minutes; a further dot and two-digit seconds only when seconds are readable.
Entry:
11.01
